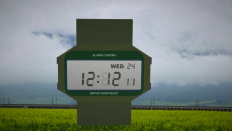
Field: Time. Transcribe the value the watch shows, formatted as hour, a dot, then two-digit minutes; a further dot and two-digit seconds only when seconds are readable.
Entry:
12.12.11
